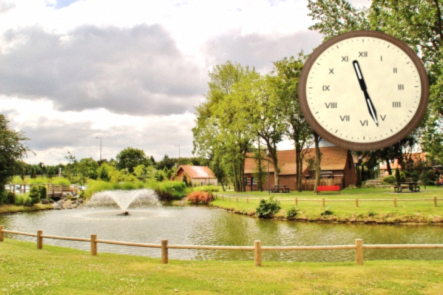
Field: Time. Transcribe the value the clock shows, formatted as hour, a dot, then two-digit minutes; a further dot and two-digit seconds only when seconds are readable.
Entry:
11.27
